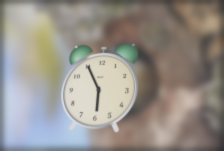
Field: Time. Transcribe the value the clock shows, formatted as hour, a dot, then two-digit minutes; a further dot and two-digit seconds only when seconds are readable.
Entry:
5.55
